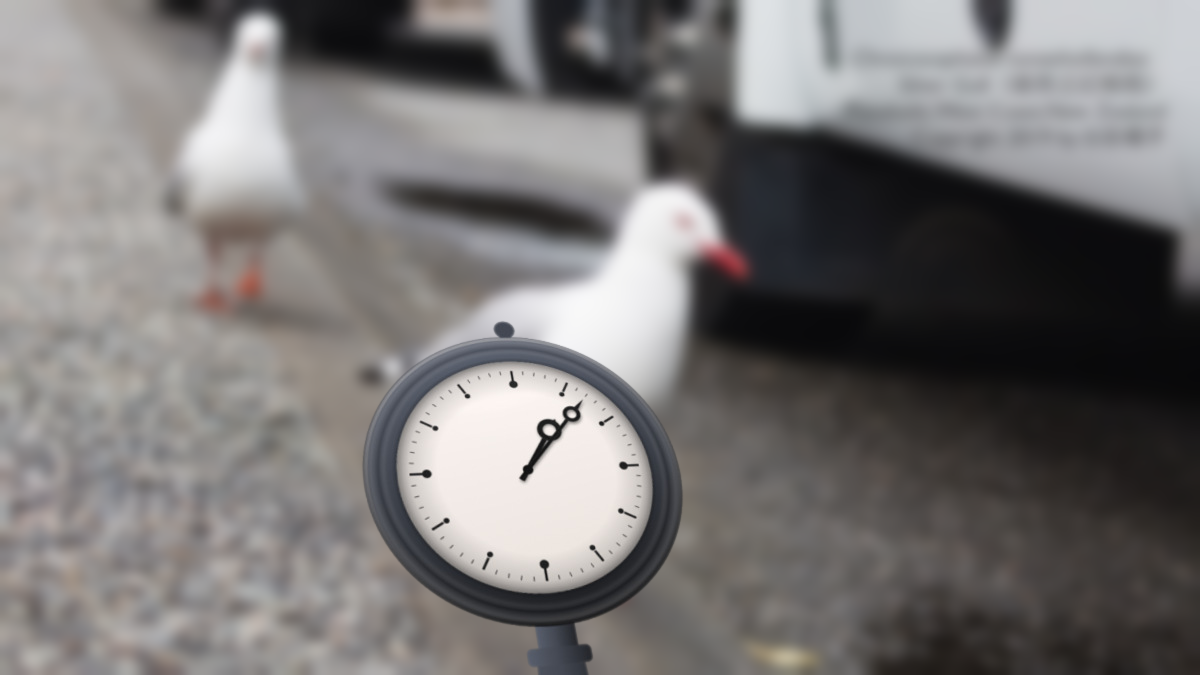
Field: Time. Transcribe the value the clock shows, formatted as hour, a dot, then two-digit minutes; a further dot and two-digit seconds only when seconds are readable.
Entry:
1.07
